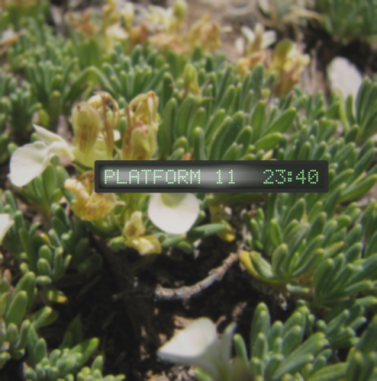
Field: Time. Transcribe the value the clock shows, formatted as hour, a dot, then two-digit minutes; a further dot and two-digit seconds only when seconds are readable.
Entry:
23.40
